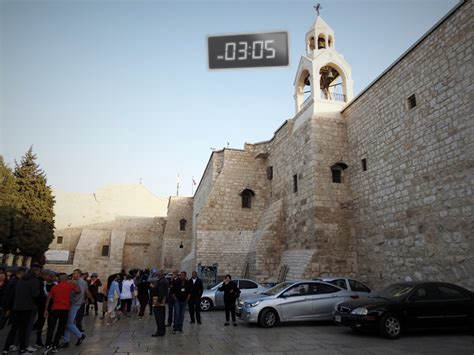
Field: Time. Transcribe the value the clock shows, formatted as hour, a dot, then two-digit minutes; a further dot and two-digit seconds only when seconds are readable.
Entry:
3.05
